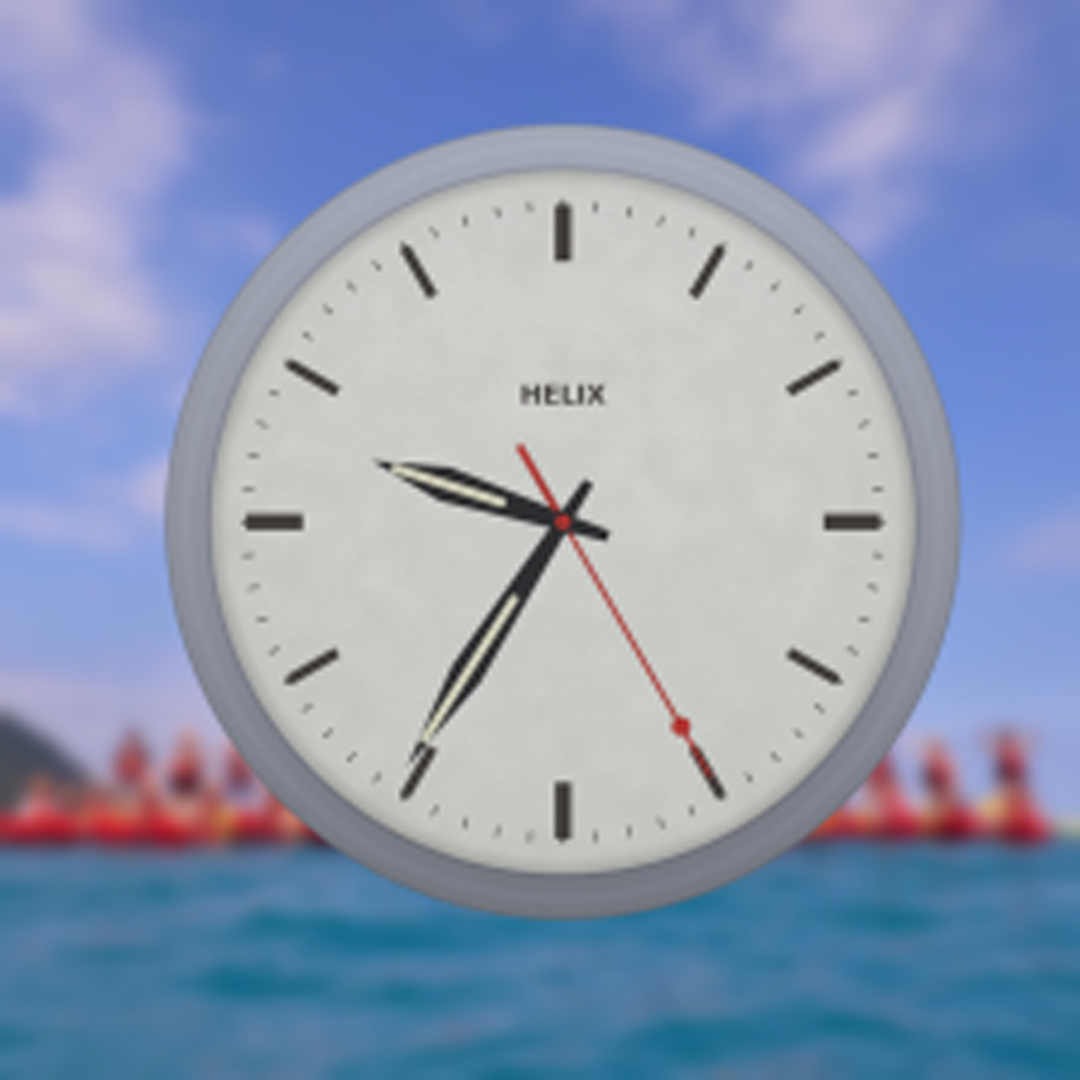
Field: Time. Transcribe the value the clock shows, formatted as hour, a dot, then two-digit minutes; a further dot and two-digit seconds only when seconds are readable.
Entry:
9.35.25
